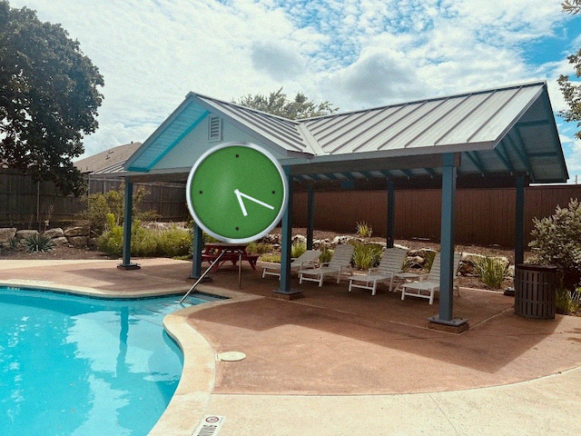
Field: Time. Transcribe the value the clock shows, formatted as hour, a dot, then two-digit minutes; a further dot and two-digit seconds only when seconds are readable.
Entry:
5.19
